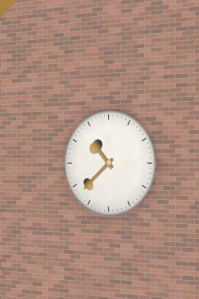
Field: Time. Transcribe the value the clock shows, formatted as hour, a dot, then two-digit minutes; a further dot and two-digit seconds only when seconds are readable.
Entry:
10.38
